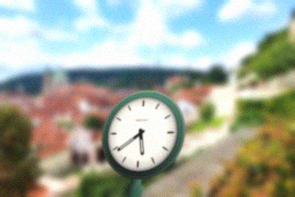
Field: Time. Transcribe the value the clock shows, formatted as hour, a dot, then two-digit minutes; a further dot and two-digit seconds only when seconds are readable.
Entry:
5.39
